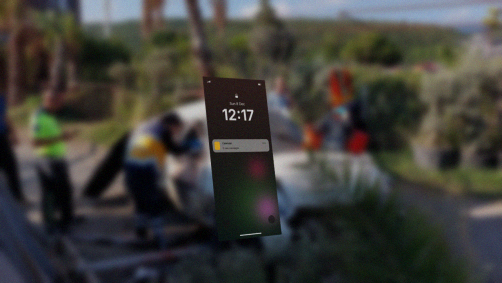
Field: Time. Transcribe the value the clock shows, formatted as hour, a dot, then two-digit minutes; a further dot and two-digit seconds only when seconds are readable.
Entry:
12.17
